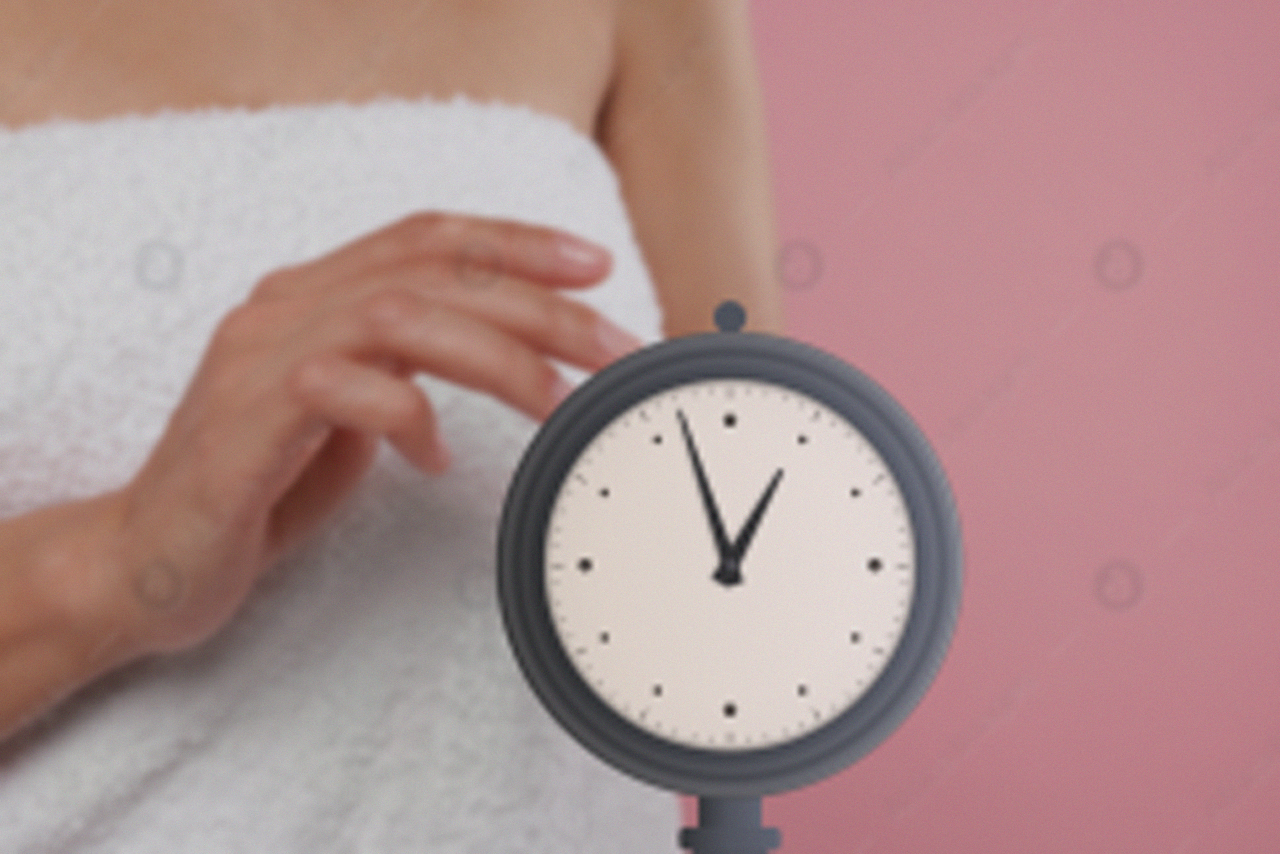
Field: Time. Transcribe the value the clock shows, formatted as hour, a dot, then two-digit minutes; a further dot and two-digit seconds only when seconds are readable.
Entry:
12.57
